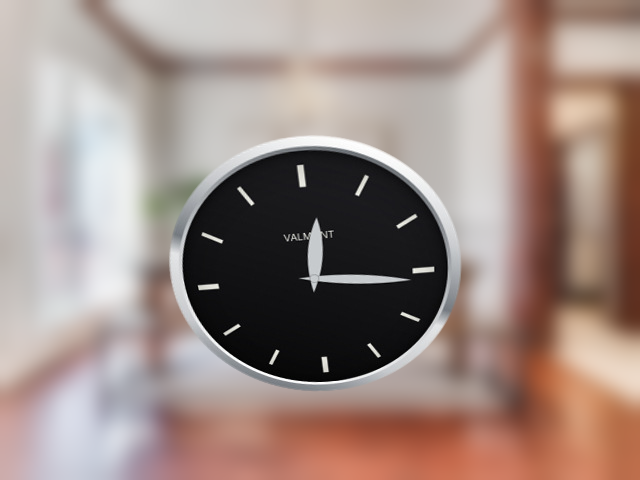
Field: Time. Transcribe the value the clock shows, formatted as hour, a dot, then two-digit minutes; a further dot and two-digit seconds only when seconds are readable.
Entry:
12.16
